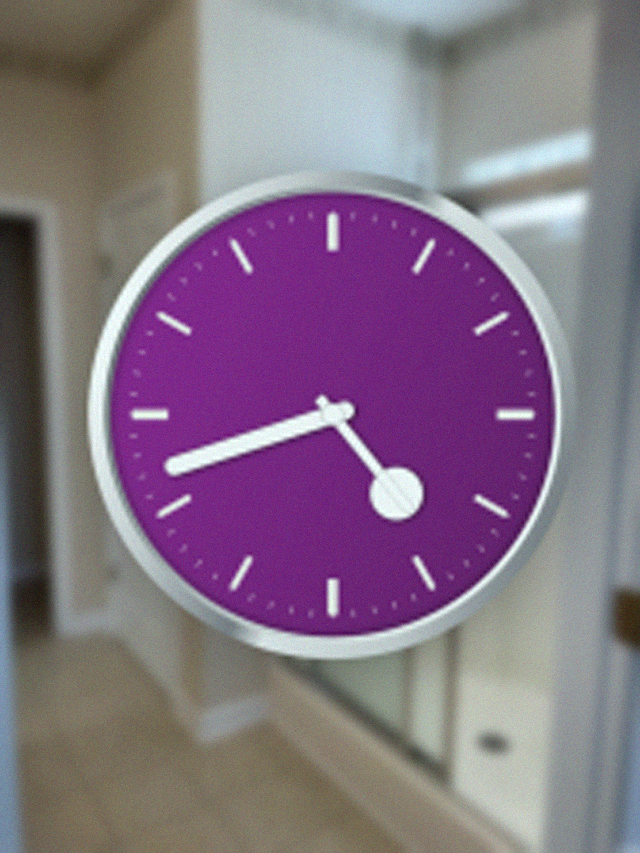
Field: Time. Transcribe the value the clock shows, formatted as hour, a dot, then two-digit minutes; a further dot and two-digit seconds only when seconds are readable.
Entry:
4.42
